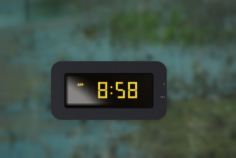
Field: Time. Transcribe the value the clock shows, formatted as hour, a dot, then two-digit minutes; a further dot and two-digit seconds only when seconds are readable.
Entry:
8.58
